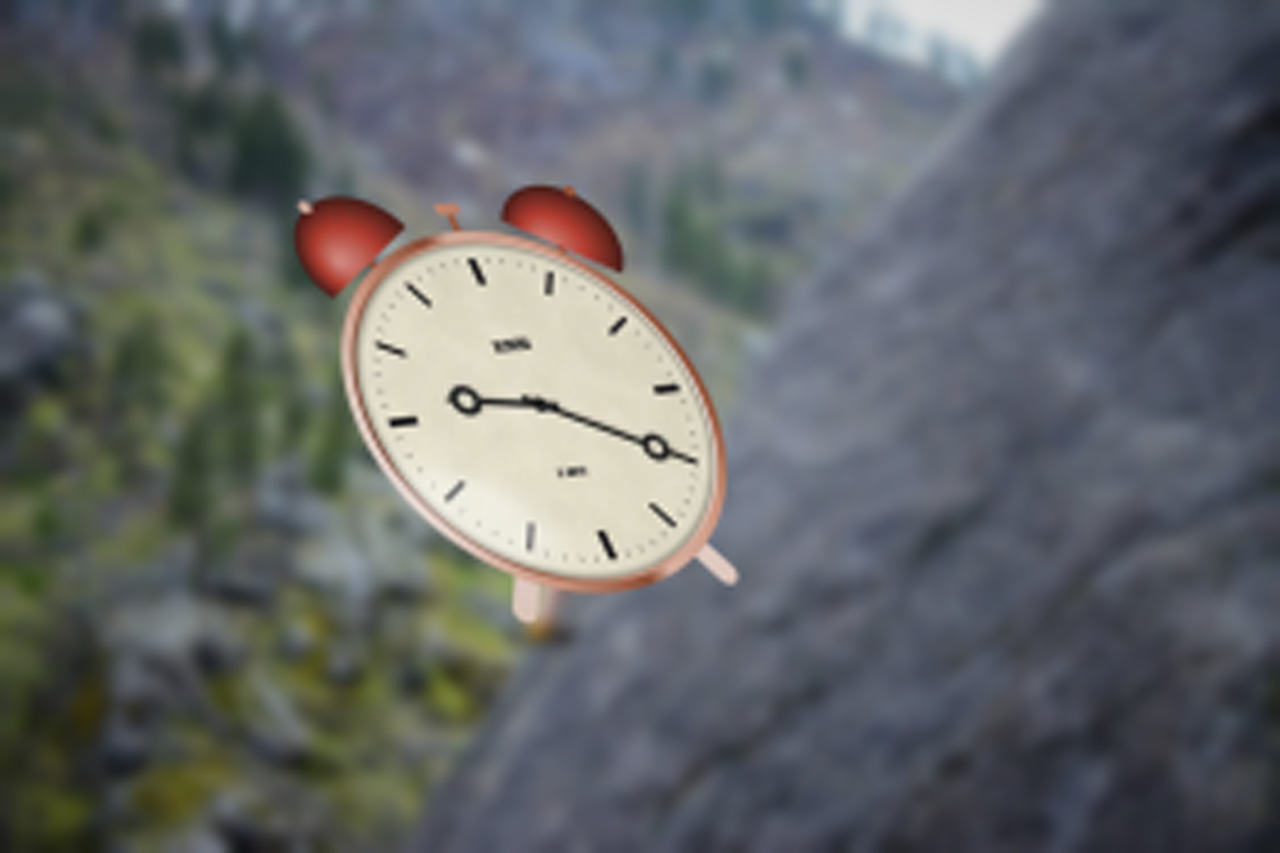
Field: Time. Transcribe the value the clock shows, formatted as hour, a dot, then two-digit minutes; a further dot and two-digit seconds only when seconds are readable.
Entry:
9.20
